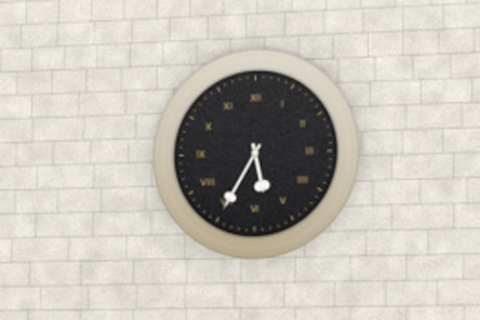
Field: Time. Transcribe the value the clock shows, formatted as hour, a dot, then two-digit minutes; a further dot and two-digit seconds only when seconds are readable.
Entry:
5.35
